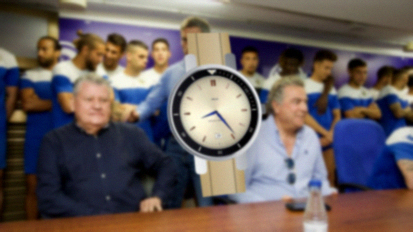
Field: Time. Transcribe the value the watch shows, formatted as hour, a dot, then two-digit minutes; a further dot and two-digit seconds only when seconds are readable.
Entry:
8.24
